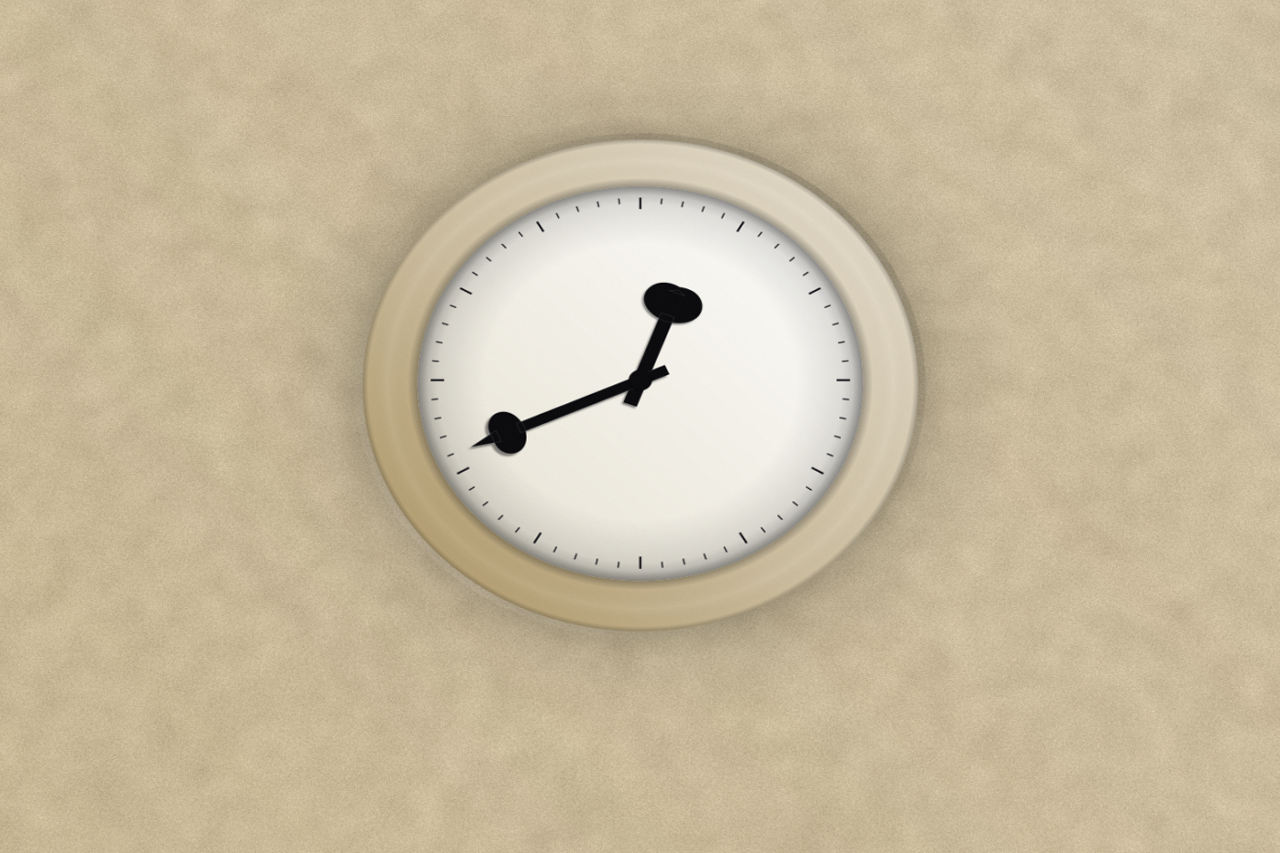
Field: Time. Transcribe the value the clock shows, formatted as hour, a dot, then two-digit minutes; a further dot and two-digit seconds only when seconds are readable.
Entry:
12.41
